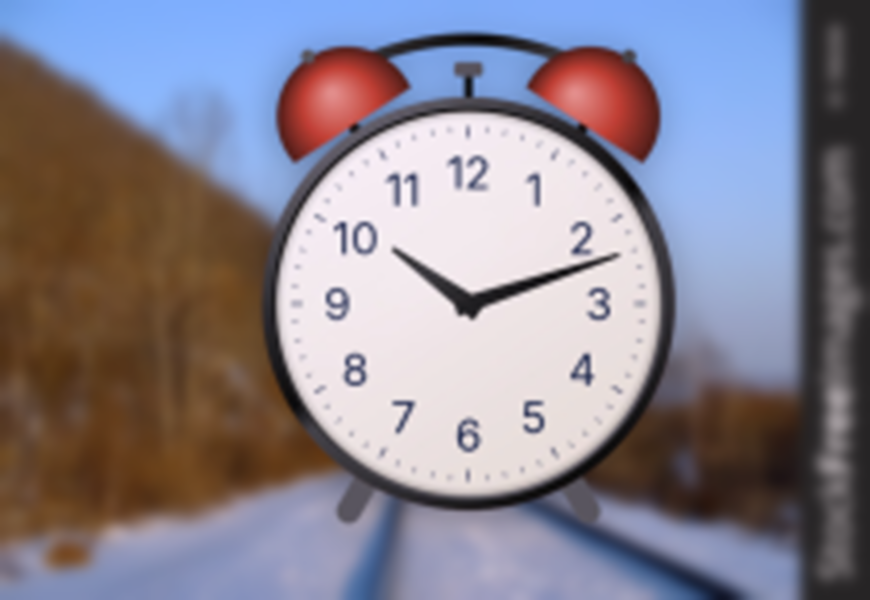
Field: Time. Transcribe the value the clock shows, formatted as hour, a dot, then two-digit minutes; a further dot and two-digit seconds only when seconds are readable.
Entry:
10.12
